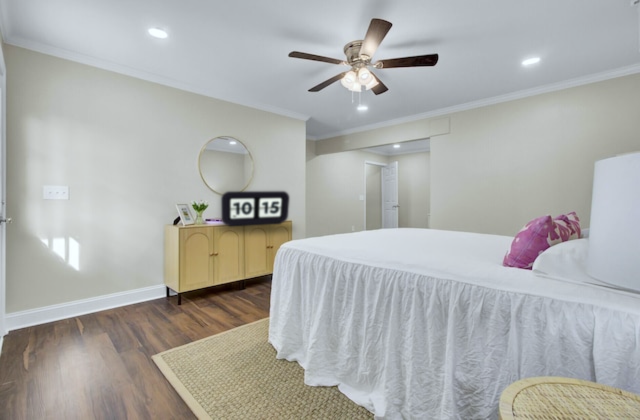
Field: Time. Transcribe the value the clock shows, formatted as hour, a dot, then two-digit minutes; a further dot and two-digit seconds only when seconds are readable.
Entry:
10.15
